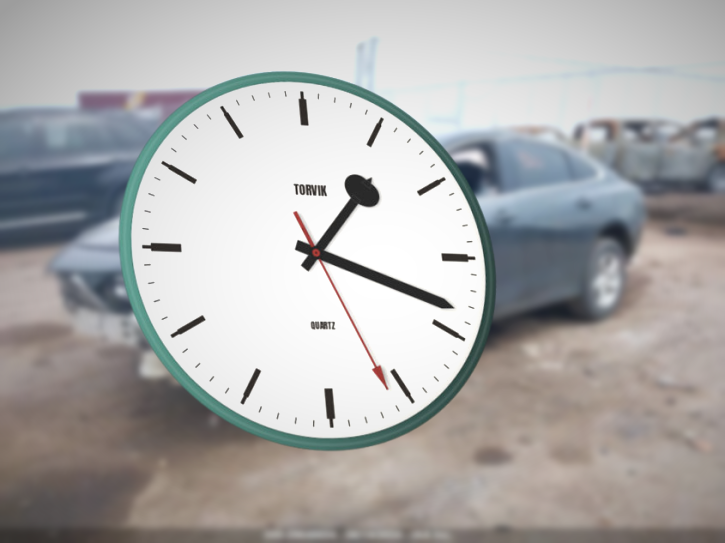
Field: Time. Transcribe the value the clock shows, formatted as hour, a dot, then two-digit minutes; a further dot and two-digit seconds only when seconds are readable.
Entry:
1.18.26
